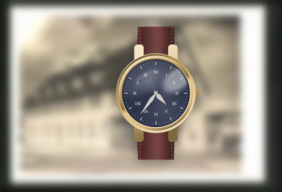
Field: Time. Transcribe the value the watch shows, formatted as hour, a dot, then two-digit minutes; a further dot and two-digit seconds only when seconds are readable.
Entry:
4.36
